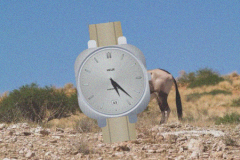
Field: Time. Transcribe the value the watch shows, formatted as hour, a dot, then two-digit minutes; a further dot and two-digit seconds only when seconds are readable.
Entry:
5.23
